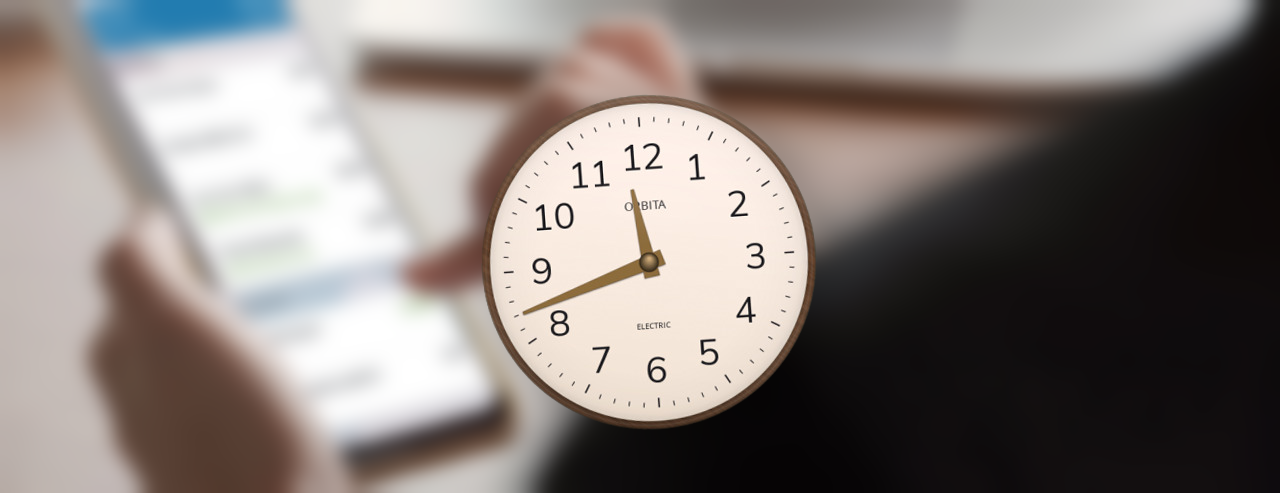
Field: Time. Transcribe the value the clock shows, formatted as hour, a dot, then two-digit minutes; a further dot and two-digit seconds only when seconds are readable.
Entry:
11.42
